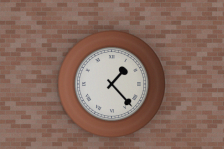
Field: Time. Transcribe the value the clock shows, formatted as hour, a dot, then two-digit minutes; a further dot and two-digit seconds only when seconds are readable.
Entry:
1.23
